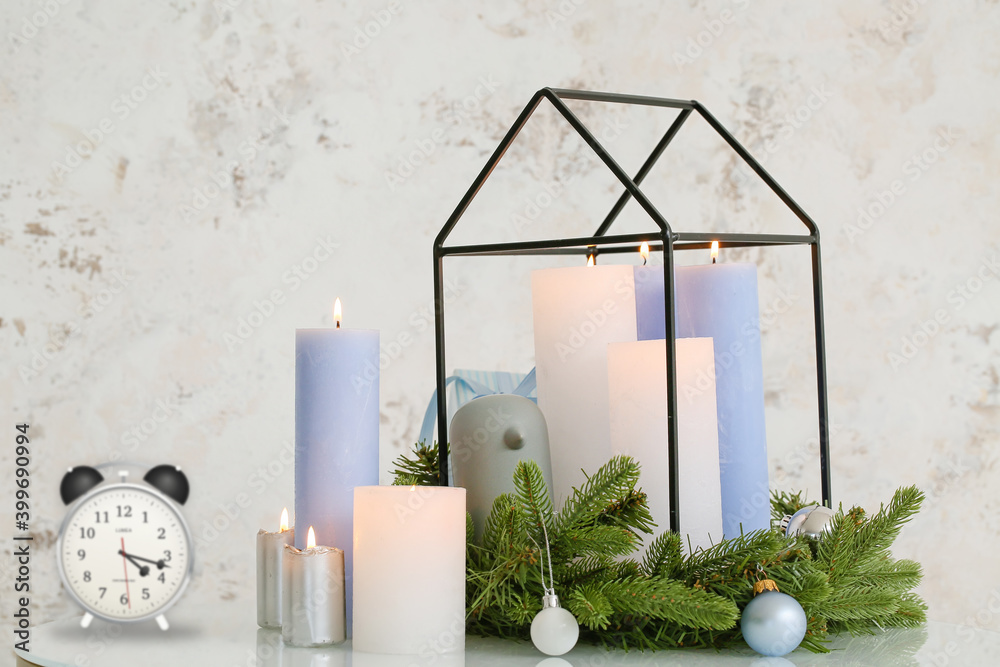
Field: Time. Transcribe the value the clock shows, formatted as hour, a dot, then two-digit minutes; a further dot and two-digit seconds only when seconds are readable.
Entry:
4.17.29
